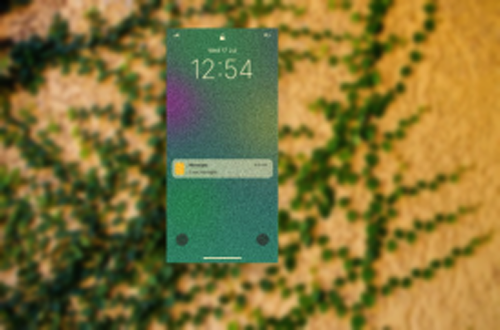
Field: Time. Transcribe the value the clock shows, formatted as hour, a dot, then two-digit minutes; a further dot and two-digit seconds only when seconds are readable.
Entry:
12.54
